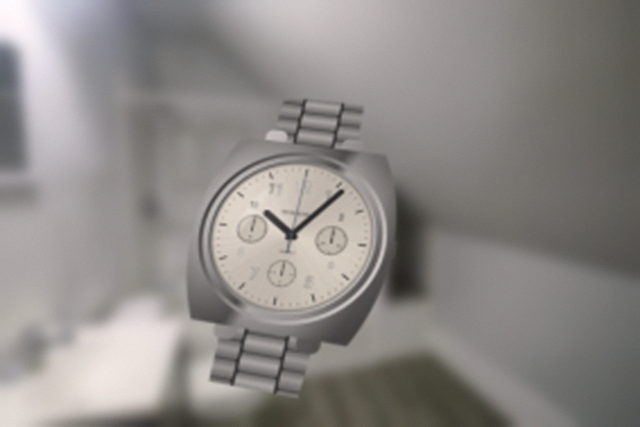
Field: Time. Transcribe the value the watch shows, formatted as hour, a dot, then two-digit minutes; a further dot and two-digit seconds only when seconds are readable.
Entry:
10.06
